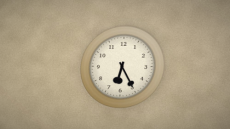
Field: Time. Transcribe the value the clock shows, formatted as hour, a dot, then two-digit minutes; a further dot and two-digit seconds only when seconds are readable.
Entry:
6.25
